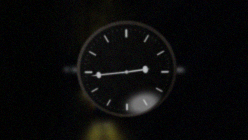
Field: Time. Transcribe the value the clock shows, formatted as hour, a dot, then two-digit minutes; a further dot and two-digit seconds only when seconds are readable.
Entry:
2.44
